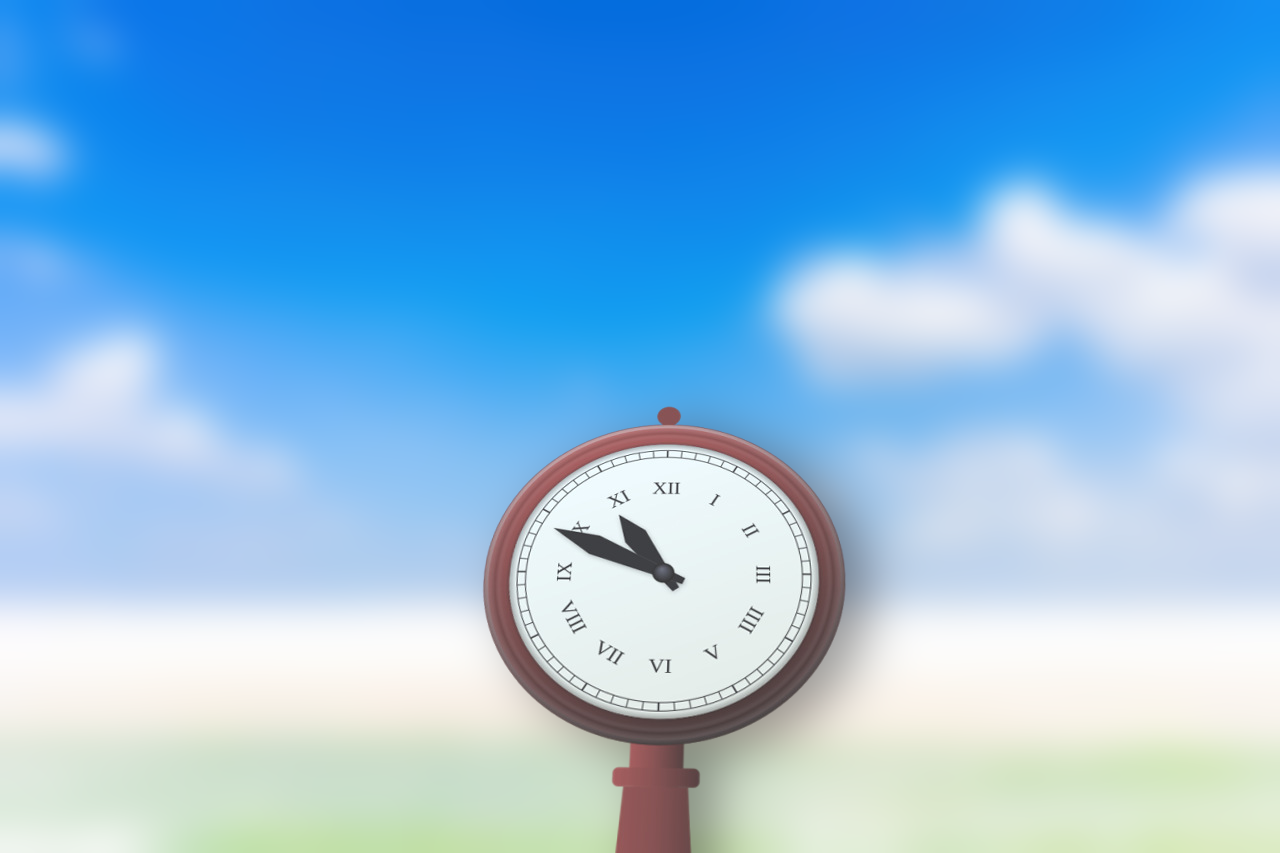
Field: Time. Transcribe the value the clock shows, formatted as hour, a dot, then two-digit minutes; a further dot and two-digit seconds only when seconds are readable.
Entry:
10.49
